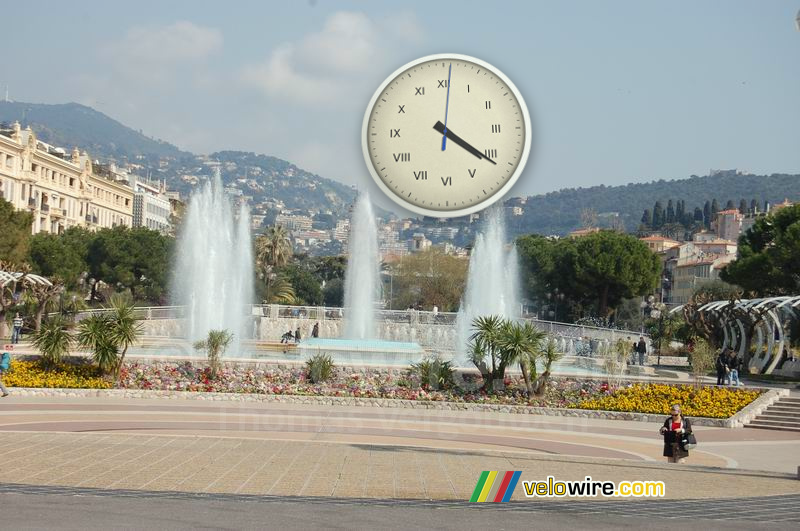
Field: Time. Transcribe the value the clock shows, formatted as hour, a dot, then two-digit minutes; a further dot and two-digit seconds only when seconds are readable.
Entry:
4.21.01
